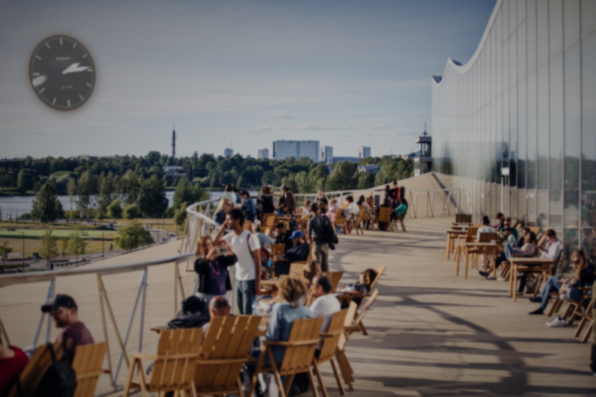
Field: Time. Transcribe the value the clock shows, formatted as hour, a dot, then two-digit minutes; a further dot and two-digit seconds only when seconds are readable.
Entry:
2.14
